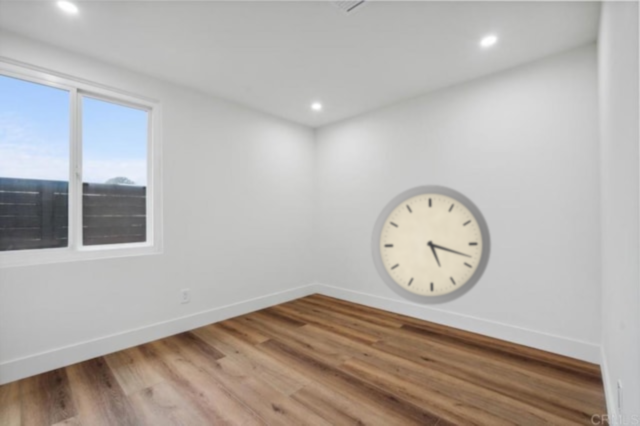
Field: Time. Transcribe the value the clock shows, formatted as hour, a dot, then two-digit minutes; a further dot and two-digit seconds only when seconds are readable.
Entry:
5.18
